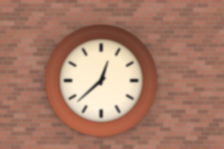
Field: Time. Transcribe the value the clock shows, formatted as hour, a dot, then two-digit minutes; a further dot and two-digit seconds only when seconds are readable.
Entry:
12.38
